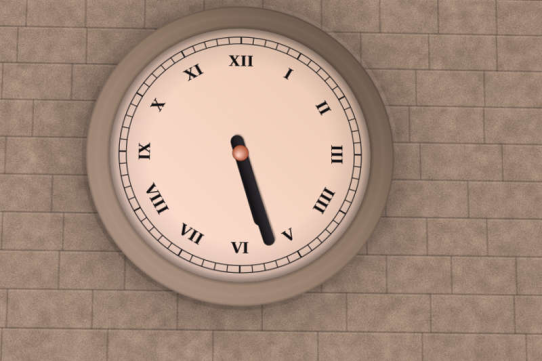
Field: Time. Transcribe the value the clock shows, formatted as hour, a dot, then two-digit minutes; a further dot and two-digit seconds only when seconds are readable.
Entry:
5.27
